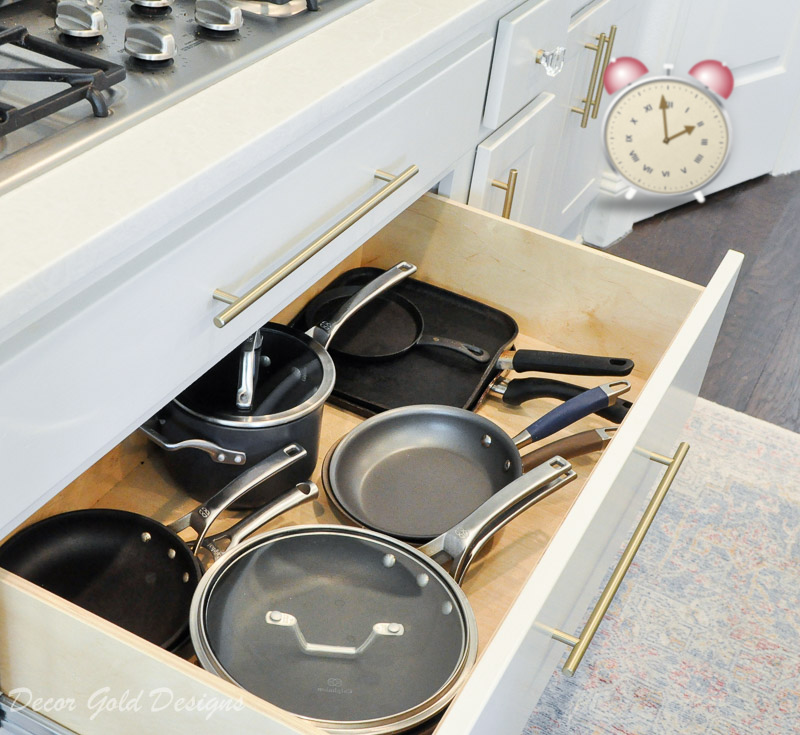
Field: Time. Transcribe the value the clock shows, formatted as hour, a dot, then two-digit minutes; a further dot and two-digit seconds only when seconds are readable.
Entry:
1.59
